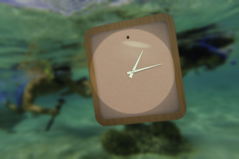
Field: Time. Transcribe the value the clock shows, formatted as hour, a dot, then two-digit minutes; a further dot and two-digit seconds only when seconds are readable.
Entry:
1.14
